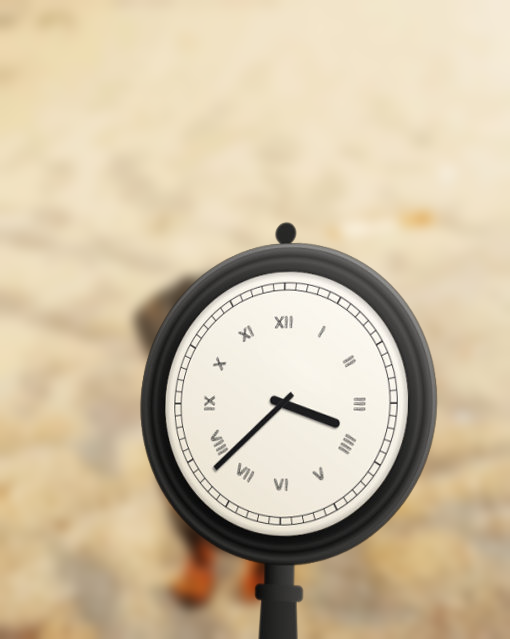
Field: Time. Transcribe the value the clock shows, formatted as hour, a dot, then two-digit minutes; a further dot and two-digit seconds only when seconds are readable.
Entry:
3.38
